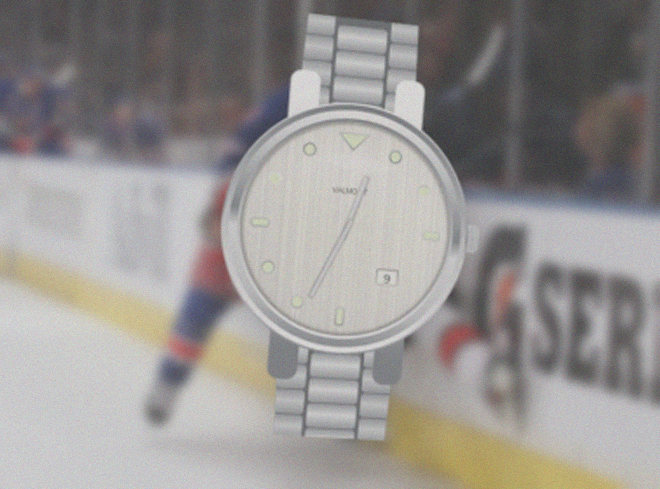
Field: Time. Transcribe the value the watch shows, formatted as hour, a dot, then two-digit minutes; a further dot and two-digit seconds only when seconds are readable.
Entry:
12.34
